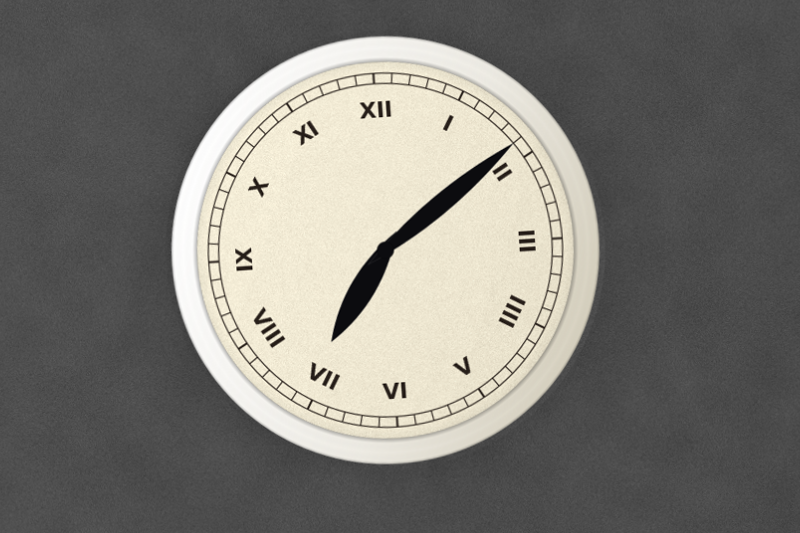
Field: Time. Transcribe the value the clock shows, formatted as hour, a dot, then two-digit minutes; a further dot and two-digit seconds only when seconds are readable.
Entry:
7.09
